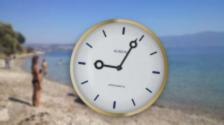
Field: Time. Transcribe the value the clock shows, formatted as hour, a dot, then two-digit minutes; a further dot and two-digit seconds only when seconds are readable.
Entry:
9.04
